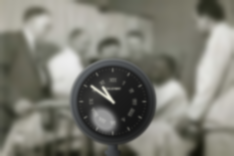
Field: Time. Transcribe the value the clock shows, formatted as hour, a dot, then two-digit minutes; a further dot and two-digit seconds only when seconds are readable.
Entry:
10.51
